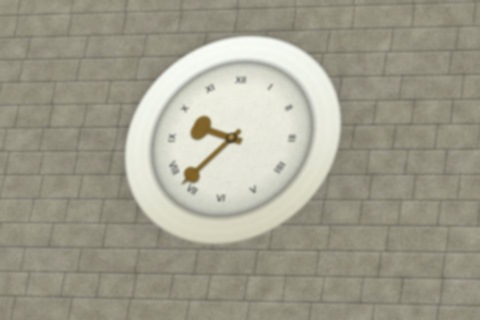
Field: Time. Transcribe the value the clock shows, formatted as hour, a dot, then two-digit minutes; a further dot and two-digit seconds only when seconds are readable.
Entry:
9.37
